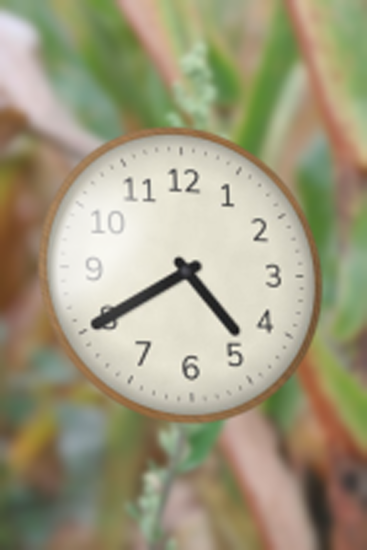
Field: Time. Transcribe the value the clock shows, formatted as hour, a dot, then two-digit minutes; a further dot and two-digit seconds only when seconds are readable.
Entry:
4.40
